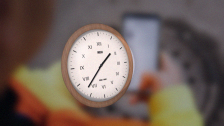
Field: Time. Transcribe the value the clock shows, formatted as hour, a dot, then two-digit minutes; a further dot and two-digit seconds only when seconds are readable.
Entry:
1.37
